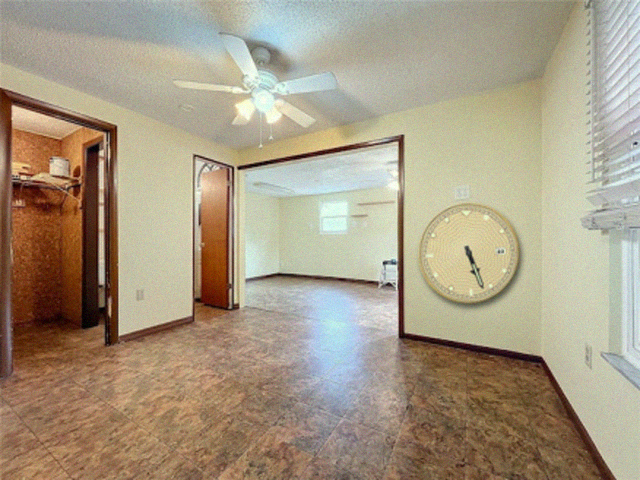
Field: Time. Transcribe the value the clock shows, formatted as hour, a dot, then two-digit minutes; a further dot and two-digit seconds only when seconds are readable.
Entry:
5.27
